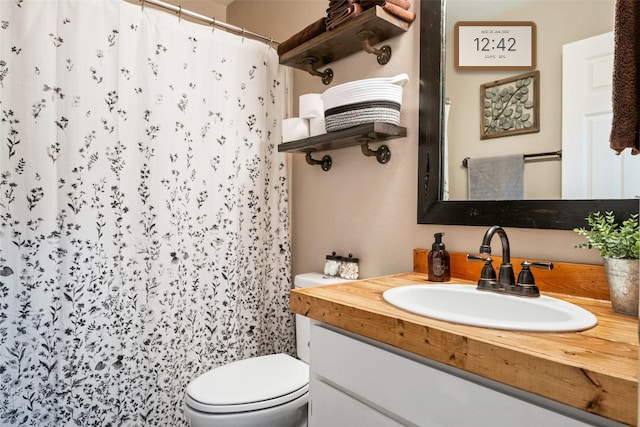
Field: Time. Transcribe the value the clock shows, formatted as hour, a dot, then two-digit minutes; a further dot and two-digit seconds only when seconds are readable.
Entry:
12.42
